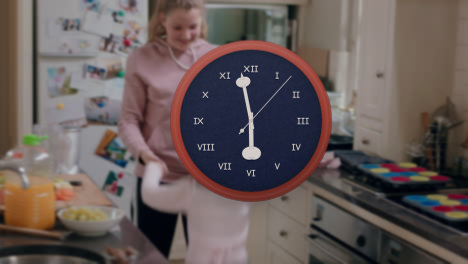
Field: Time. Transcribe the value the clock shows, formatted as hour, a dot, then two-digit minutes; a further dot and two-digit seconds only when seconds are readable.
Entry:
5.58.07
